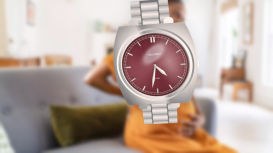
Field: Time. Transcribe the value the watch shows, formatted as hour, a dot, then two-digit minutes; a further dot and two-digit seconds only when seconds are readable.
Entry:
4.32
